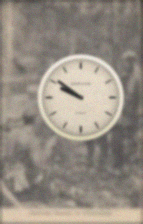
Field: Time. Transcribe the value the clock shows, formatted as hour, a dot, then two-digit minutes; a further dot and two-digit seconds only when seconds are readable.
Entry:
9.51
